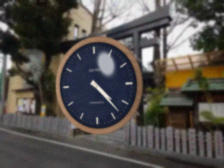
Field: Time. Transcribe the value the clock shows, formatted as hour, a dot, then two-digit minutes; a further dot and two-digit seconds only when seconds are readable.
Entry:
4.23
